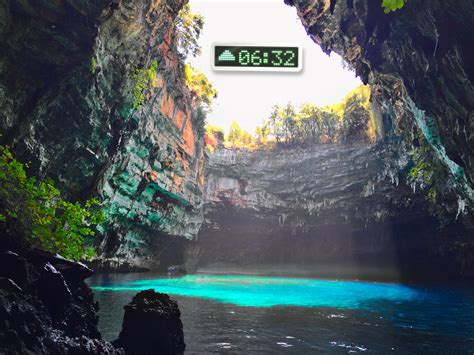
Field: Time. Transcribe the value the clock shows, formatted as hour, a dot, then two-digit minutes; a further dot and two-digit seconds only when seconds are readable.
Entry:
6.32
